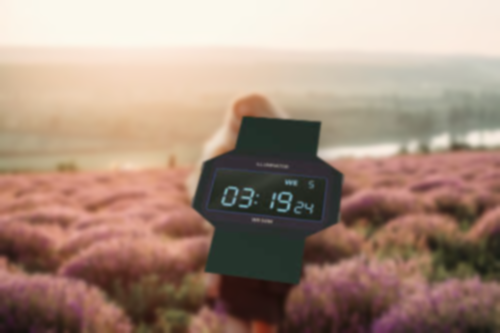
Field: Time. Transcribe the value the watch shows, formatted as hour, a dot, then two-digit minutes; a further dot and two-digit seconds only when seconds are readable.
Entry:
3.19.24
